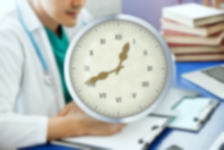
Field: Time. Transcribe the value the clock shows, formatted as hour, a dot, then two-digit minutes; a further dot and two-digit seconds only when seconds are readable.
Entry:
12.41
